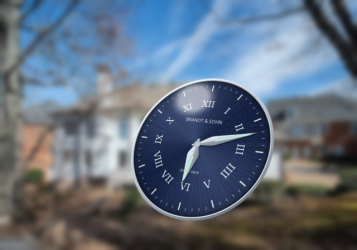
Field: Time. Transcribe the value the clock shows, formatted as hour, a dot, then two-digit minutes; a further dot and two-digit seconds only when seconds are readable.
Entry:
6.12
